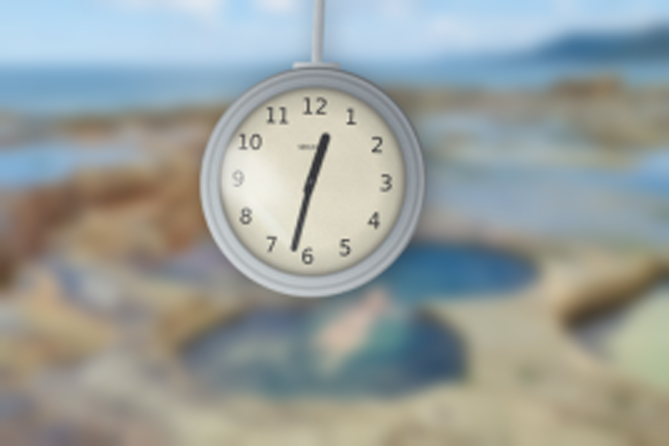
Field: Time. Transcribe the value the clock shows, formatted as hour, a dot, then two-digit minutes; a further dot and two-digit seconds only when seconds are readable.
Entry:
12.32
